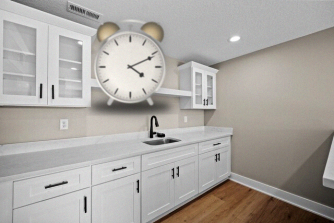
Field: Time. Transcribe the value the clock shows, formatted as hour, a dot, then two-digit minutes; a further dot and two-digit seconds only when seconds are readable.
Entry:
4.11
